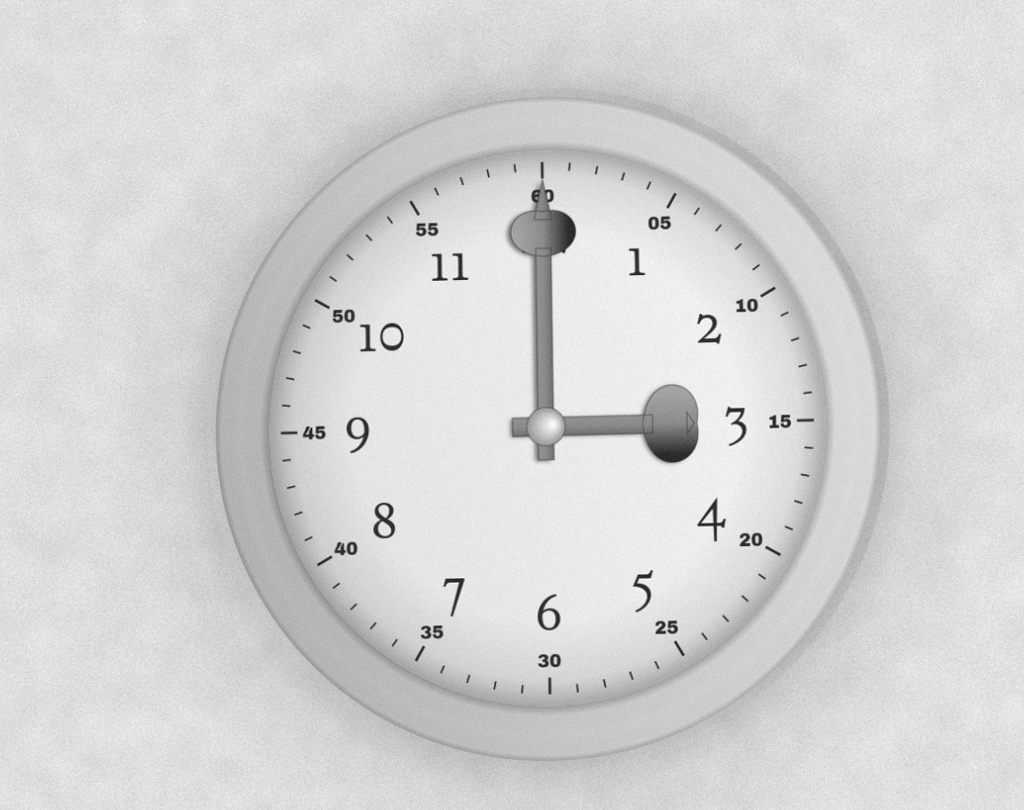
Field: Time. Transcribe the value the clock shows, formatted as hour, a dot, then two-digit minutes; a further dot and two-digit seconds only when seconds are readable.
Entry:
3.00
